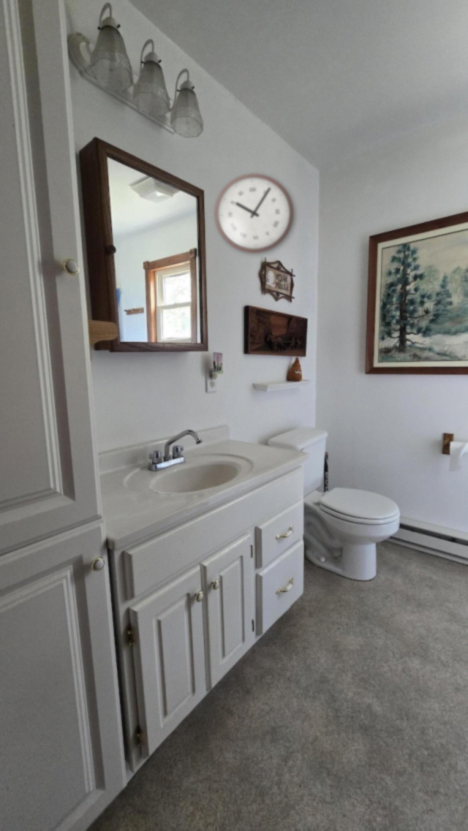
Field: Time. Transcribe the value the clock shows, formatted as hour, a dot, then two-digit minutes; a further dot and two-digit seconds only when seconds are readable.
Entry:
10.06
